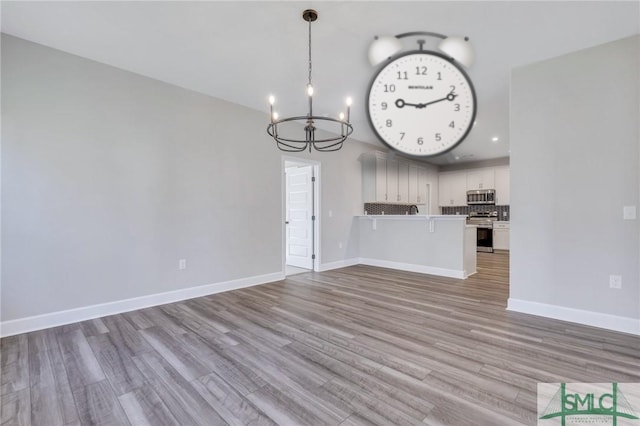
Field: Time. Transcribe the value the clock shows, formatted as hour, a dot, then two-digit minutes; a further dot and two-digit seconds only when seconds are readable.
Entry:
9.12
